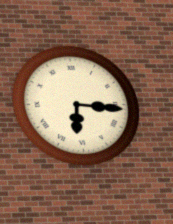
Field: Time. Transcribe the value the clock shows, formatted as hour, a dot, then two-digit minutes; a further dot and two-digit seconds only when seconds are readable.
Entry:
6.16
